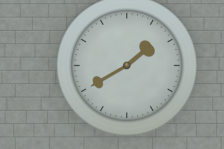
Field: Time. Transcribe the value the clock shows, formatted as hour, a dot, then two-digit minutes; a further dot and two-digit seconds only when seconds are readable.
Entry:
1.40
